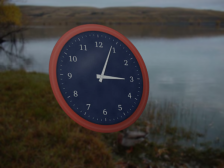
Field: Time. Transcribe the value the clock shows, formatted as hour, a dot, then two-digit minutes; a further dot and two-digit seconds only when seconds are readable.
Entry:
3.04
